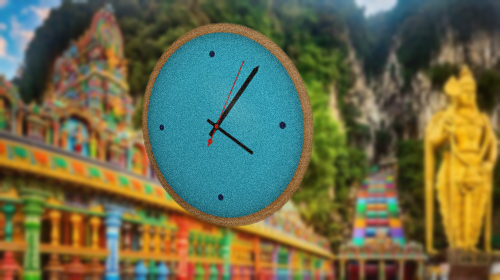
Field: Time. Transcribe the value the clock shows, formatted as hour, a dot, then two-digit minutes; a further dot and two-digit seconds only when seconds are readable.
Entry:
4.07.05
